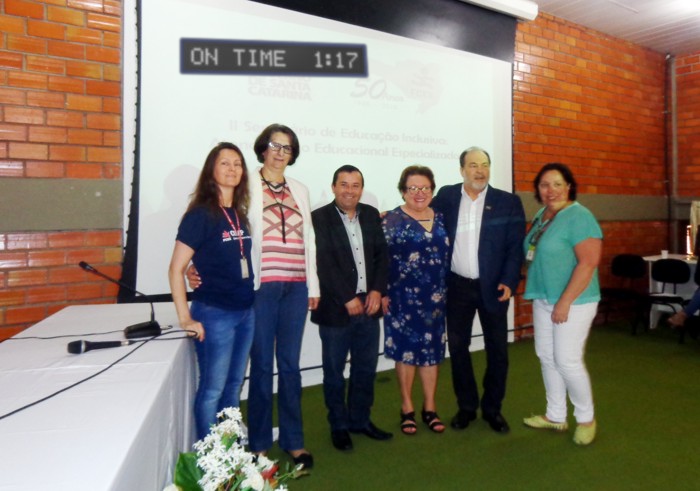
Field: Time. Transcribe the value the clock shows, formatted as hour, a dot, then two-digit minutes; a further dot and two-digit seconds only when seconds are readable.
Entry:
1.17
